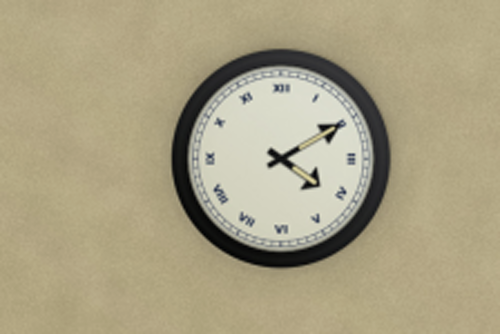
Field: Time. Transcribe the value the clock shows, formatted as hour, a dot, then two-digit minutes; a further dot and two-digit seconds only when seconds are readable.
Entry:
4.10
